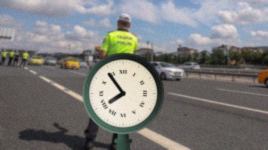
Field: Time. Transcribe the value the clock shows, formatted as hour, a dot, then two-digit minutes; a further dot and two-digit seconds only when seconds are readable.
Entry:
7.54
